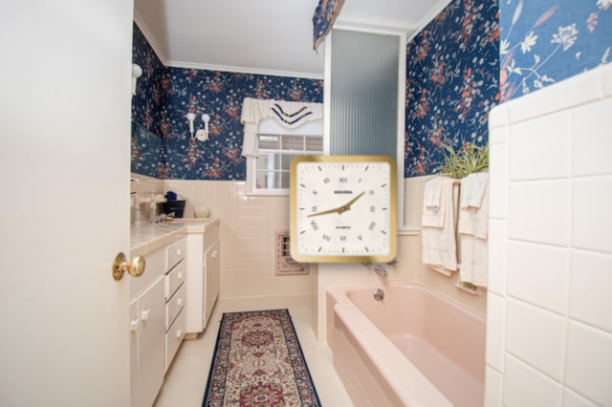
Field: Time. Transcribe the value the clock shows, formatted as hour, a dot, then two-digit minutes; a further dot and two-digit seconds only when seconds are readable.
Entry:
1.43
